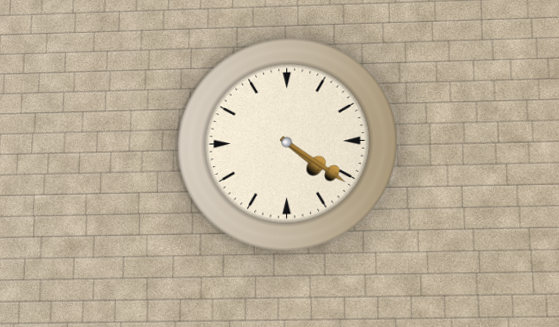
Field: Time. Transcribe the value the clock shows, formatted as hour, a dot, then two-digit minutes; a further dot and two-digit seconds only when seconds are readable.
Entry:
4.21
